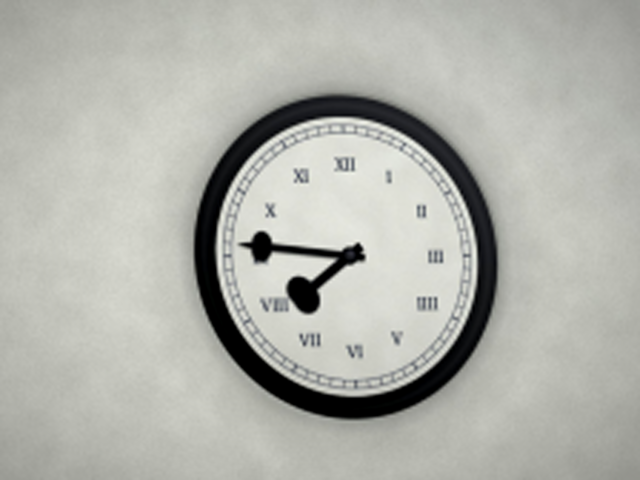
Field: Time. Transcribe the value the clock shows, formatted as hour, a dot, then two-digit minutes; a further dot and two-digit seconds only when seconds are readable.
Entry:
7.46
